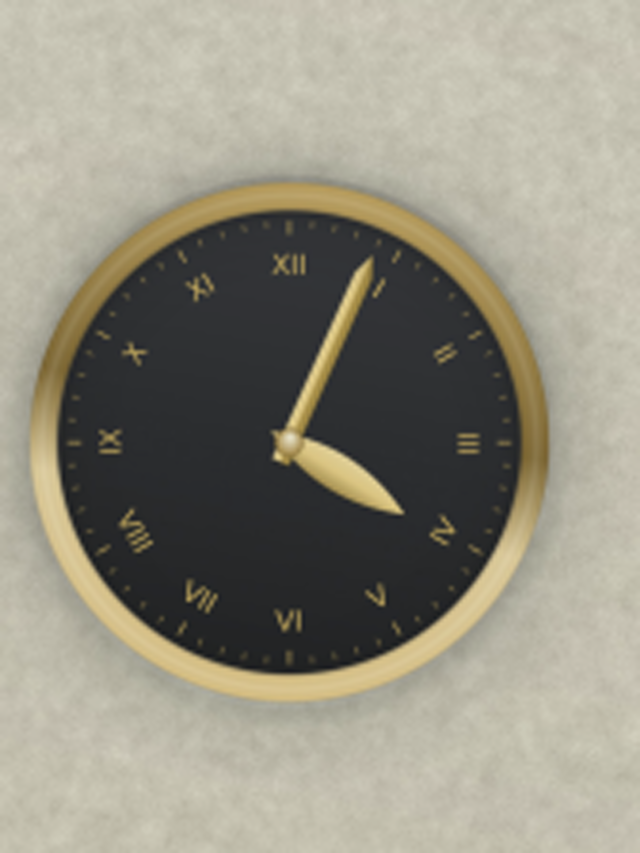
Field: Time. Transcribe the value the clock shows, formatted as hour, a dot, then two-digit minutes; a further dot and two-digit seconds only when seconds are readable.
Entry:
4.04
